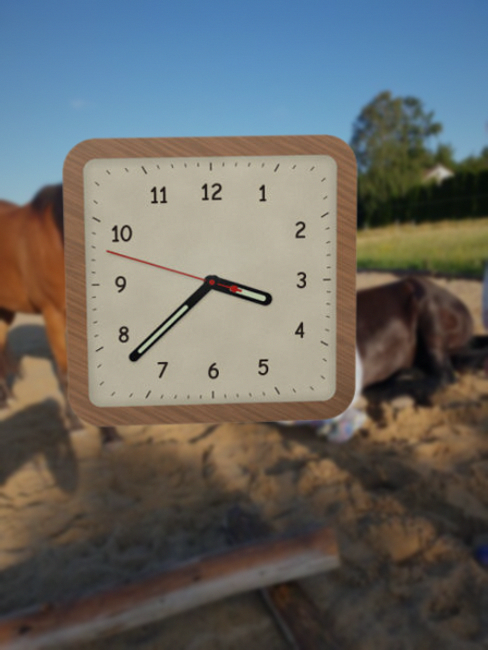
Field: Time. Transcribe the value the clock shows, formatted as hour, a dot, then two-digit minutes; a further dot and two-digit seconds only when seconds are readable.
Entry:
3.37.48
